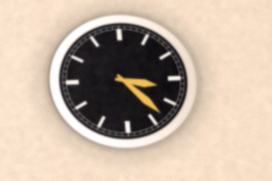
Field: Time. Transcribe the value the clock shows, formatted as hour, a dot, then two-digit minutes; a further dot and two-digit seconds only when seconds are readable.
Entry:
3.23
